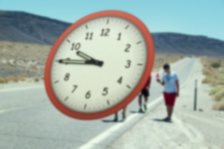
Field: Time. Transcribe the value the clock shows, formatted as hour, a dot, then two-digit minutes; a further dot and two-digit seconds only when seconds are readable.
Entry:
9.45
